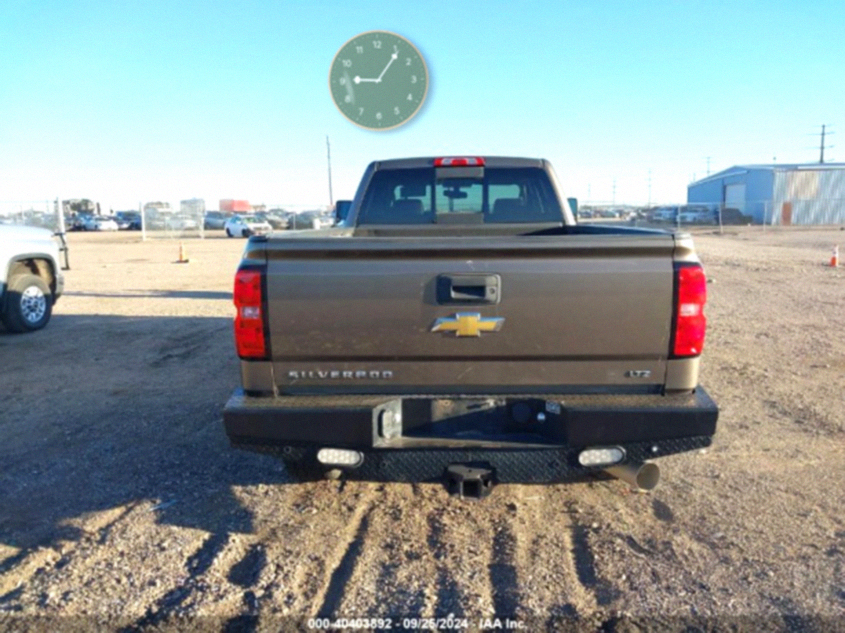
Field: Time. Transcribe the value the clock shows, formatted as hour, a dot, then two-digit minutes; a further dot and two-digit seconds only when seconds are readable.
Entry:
9.06
